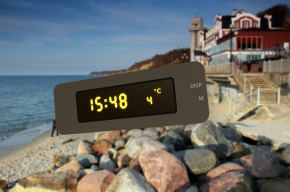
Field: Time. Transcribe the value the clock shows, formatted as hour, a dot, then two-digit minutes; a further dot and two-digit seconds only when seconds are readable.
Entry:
15.48
